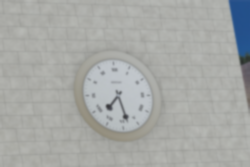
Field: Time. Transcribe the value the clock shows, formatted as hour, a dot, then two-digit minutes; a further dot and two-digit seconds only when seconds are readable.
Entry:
7.28
